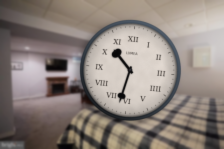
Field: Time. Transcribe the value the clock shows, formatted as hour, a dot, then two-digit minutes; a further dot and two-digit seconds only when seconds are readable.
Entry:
10.32
